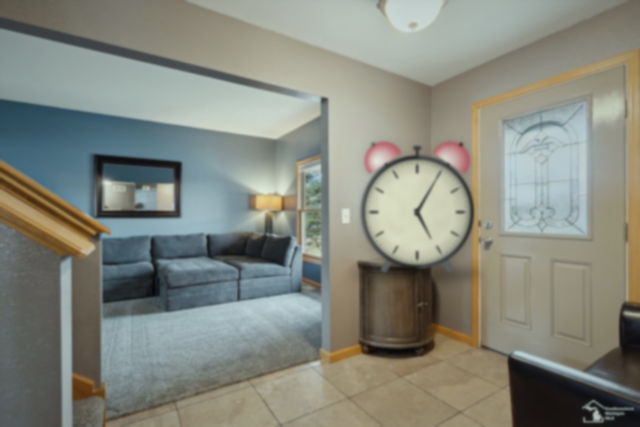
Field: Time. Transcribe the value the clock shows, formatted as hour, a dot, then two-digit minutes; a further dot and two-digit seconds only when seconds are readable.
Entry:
5.05
